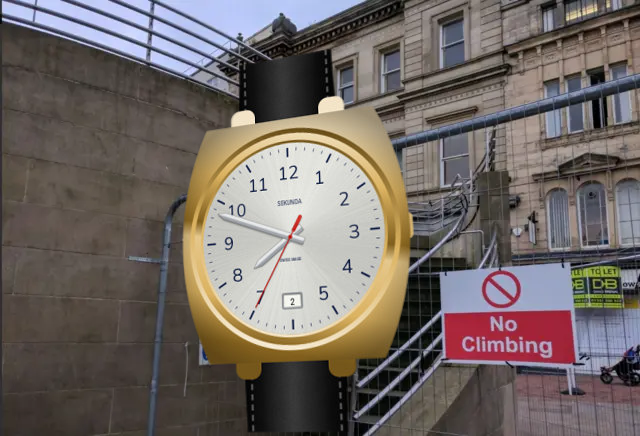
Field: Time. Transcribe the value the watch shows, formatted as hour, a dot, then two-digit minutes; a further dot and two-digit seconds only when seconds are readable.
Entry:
7.48.35
